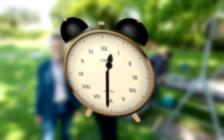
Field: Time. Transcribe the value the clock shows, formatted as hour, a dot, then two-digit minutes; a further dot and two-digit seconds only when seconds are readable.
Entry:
12.31
